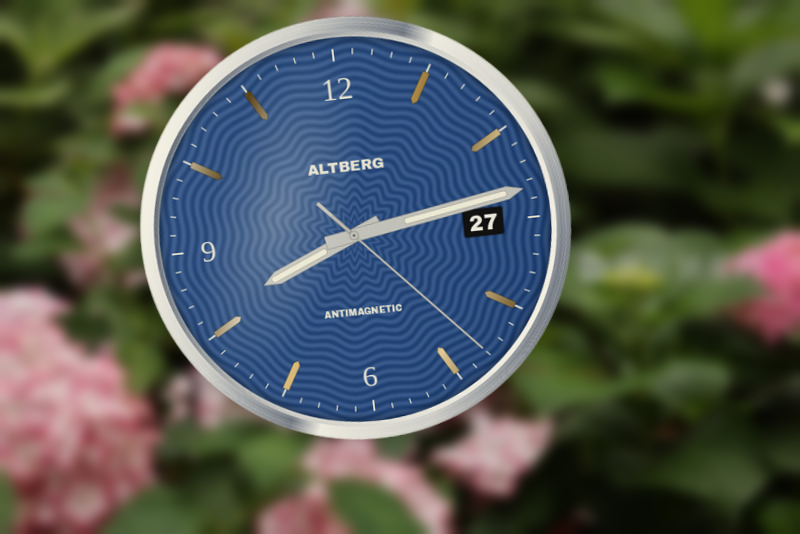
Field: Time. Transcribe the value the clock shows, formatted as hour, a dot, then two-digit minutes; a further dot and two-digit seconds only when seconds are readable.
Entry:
8.13.23
